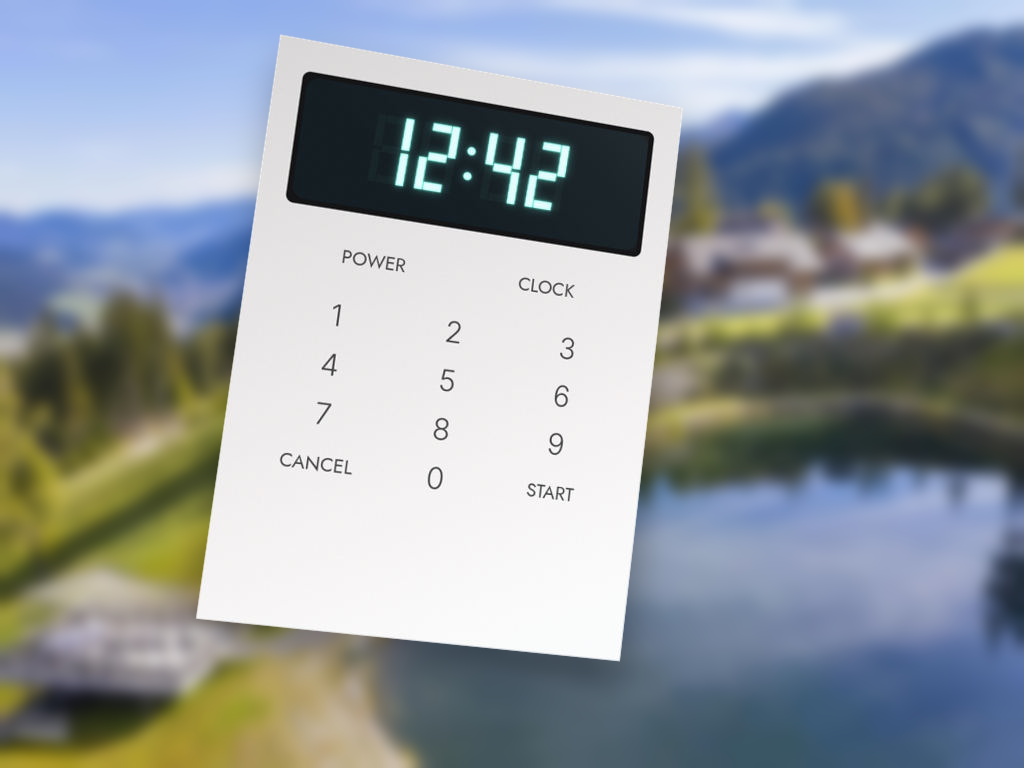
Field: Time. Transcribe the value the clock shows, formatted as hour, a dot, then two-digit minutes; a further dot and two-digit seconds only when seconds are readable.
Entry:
12.42
